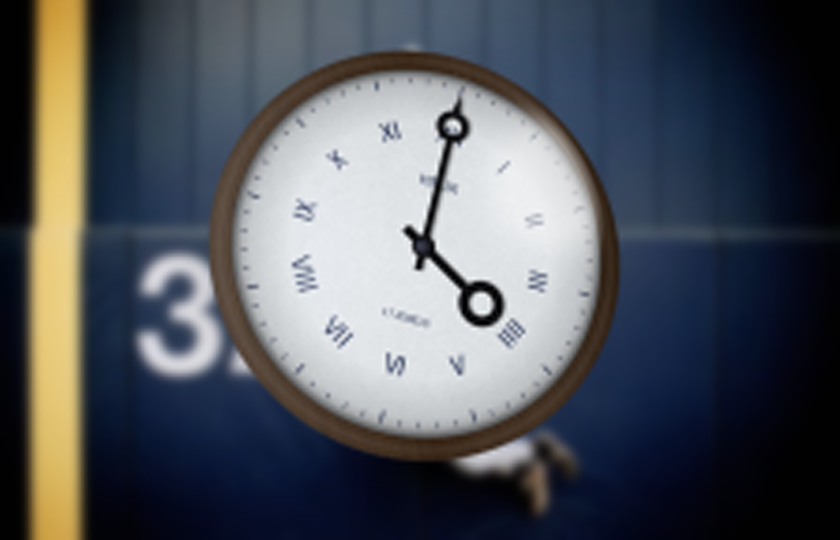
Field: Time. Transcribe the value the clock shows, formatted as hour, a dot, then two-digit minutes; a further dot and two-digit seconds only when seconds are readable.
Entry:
4.00
